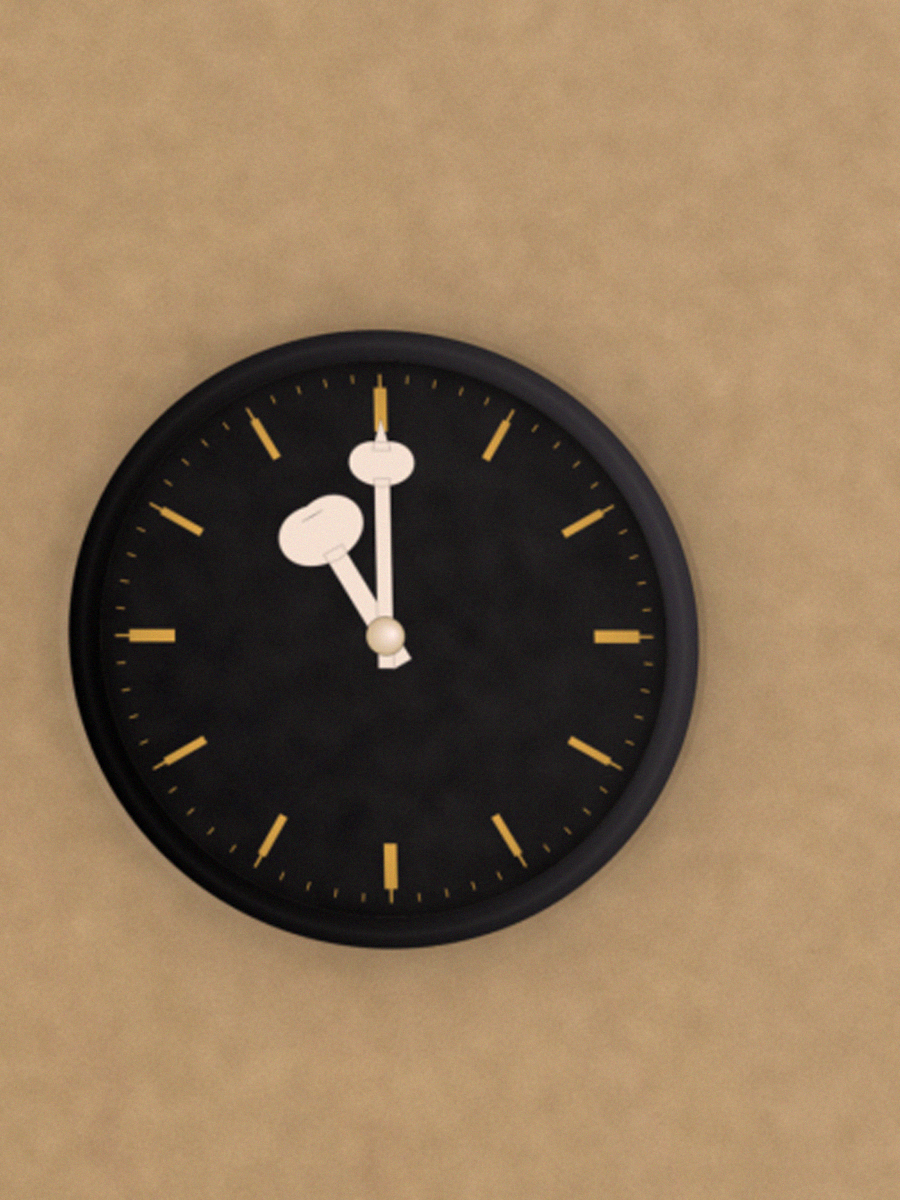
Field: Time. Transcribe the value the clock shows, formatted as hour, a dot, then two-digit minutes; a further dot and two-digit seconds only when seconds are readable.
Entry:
11.00
